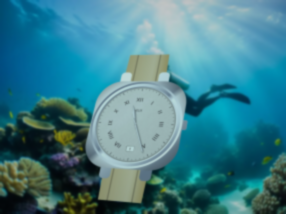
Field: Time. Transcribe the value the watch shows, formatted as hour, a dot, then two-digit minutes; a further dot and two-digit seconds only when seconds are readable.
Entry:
11.26
